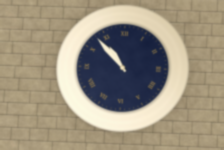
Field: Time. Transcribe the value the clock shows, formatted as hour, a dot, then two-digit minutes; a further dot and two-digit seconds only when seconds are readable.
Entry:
10.53
